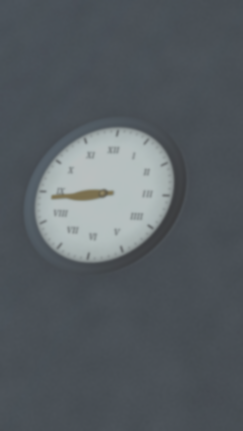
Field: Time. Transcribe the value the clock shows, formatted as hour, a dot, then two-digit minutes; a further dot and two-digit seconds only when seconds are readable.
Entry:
8.44
